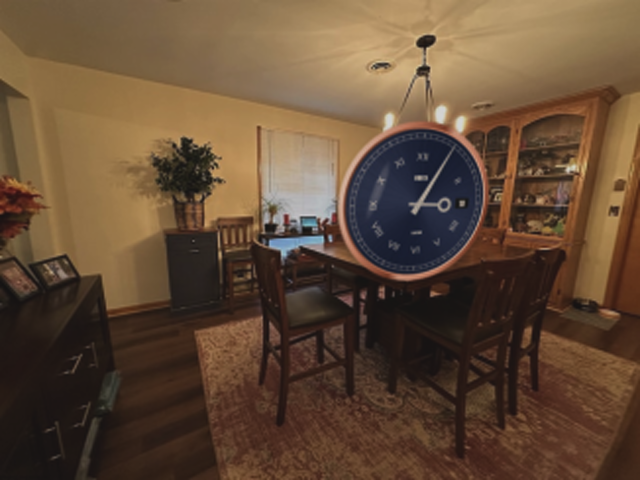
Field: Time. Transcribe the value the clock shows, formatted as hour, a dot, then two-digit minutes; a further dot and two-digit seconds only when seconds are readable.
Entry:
3.05
